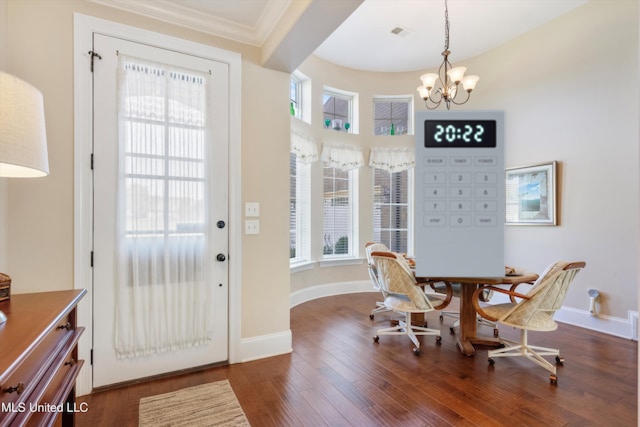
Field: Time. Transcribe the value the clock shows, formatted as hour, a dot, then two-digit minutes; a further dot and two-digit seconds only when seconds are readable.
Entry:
20.22
